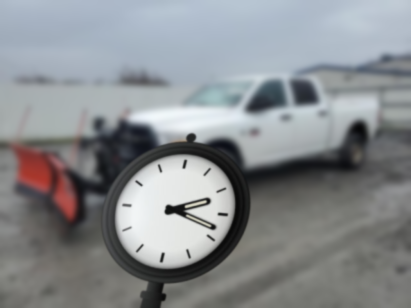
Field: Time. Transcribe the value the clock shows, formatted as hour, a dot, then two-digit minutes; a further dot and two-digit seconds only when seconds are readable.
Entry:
2.18
